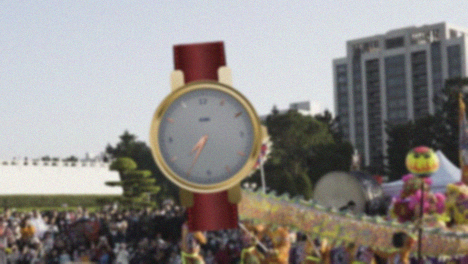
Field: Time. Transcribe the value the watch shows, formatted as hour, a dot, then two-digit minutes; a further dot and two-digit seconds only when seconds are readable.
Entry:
7.35
